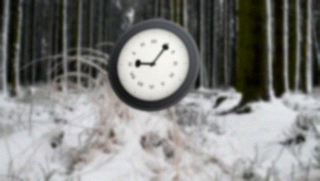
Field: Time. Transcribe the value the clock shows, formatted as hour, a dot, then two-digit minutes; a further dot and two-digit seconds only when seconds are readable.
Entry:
9.06
